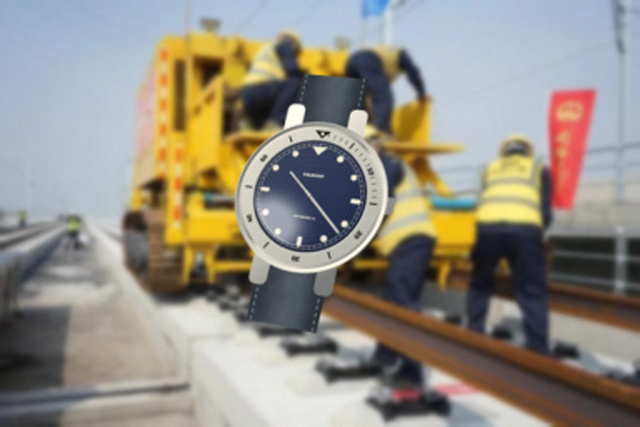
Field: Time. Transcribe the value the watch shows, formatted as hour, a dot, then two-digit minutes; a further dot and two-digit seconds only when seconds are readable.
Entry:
10.22
